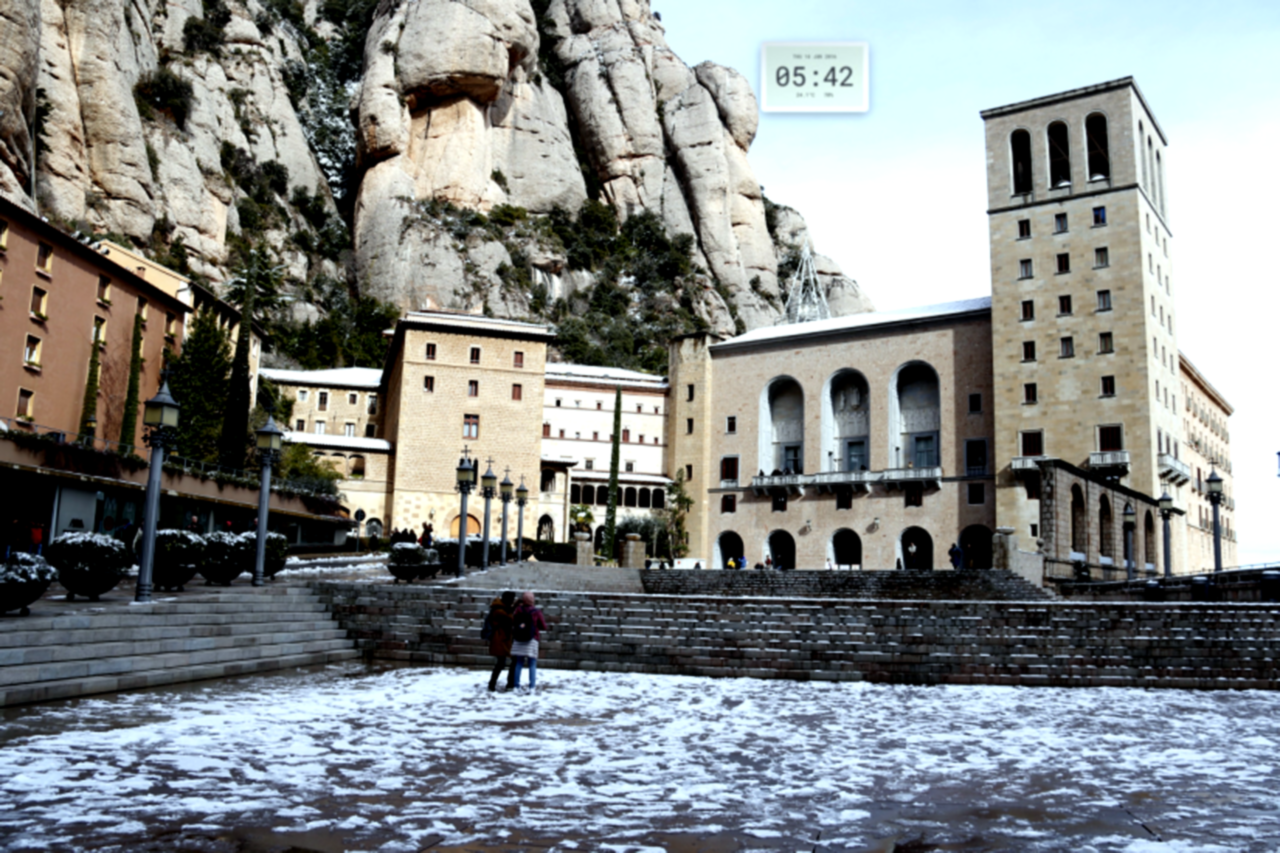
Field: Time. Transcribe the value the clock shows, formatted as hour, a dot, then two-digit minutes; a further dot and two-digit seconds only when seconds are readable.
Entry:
5.42
